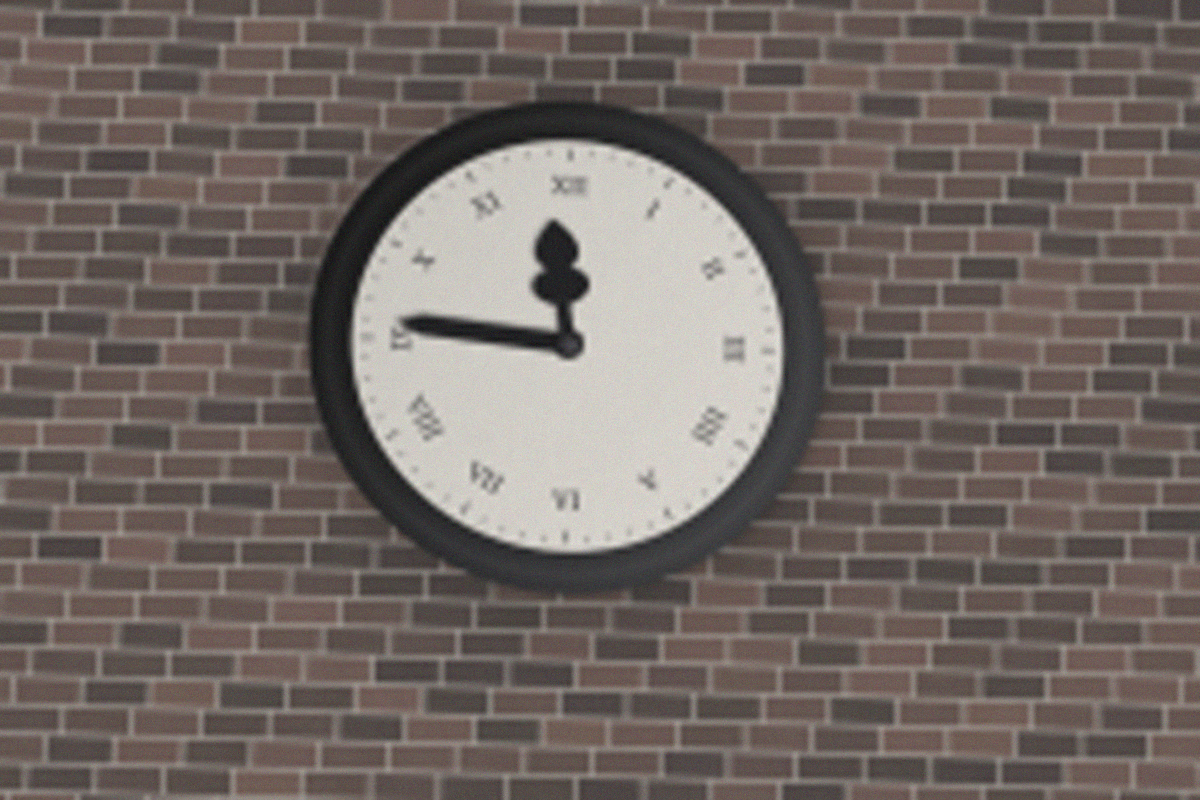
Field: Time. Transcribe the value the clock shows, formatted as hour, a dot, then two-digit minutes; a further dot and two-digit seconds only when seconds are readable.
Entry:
11.46
